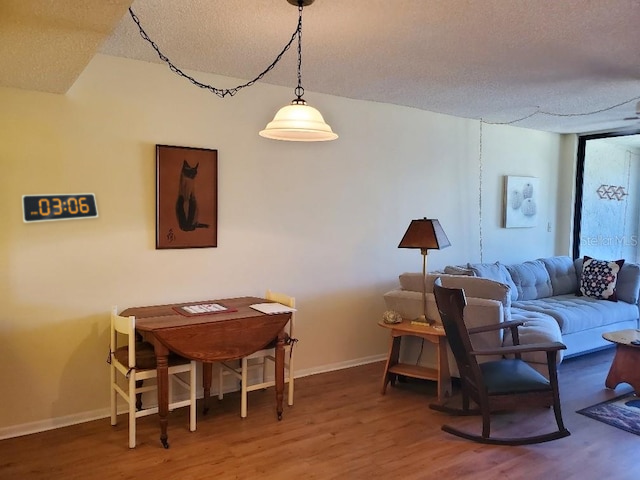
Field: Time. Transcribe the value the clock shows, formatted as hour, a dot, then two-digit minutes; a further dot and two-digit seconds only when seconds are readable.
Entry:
3.06
